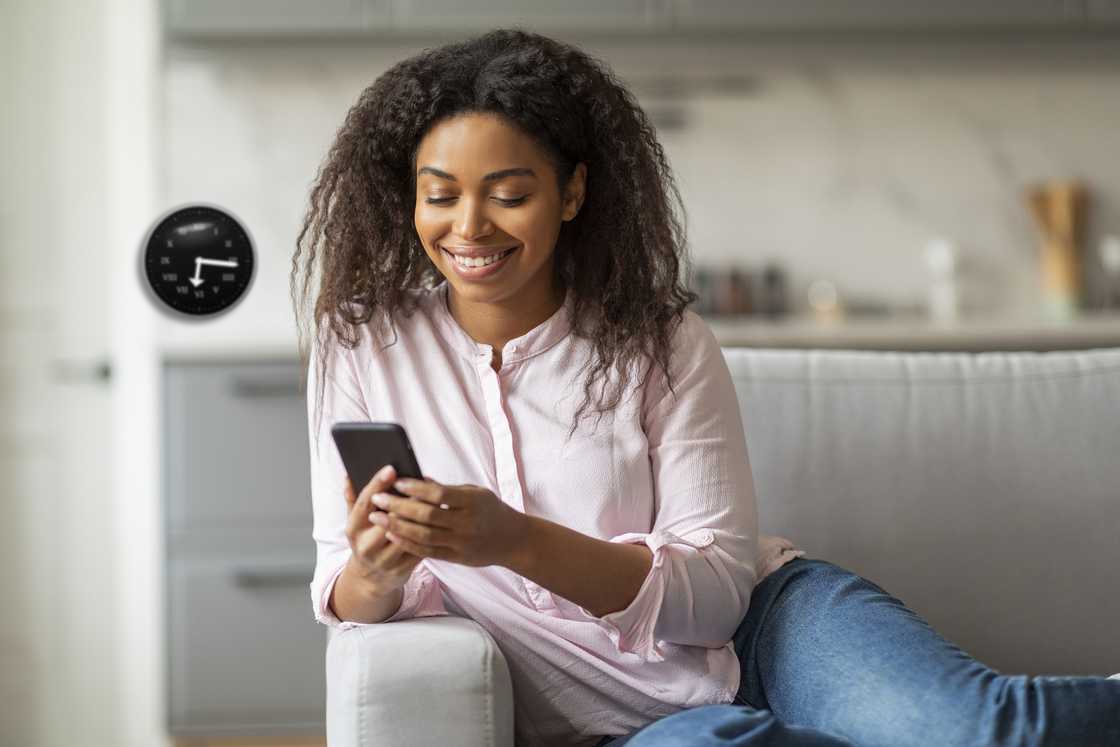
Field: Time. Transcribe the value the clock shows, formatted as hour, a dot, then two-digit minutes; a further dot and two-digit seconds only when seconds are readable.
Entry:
6.16
